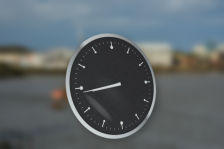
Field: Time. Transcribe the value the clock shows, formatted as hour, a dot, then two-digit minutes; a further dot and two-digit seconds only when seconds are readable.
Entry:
8.44
